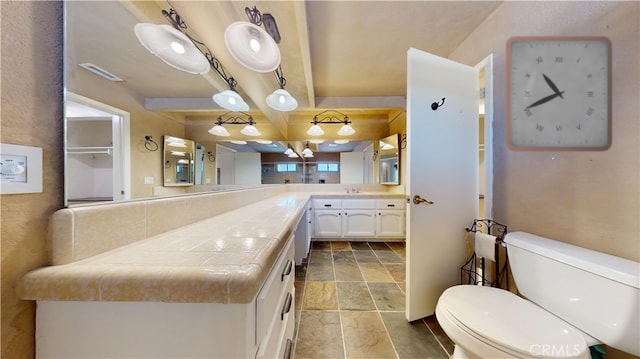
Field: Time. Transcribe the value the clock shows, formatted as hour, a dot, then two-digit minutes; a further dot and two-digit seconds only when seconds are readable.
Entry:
10.41
